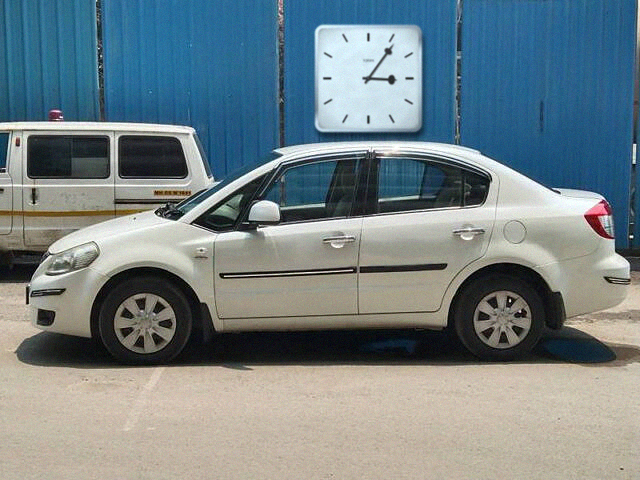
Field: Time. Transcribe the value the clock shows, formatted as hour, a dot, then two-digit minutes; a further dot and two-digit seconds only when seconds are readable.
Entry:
3.06
